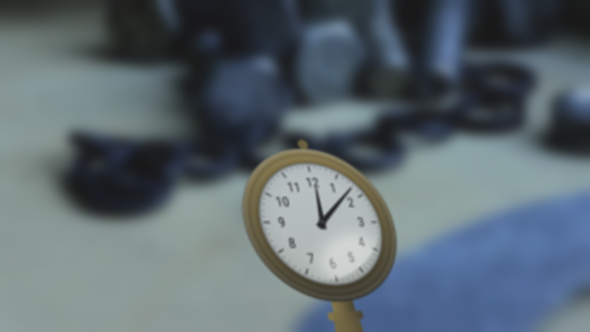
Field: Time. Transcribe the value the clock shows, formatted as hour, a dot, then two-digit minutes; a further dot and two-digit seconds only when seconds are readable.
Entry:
12.08
